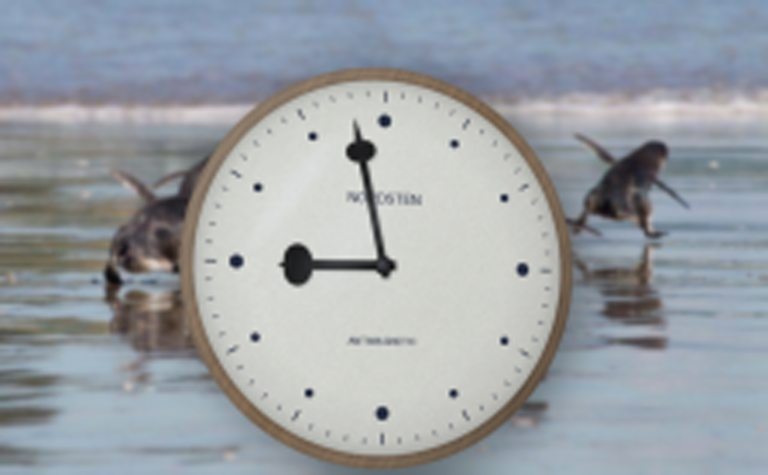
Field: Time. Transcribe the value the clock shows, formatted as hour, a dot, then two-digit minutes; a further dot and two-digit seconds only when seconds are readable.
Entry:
8.58
